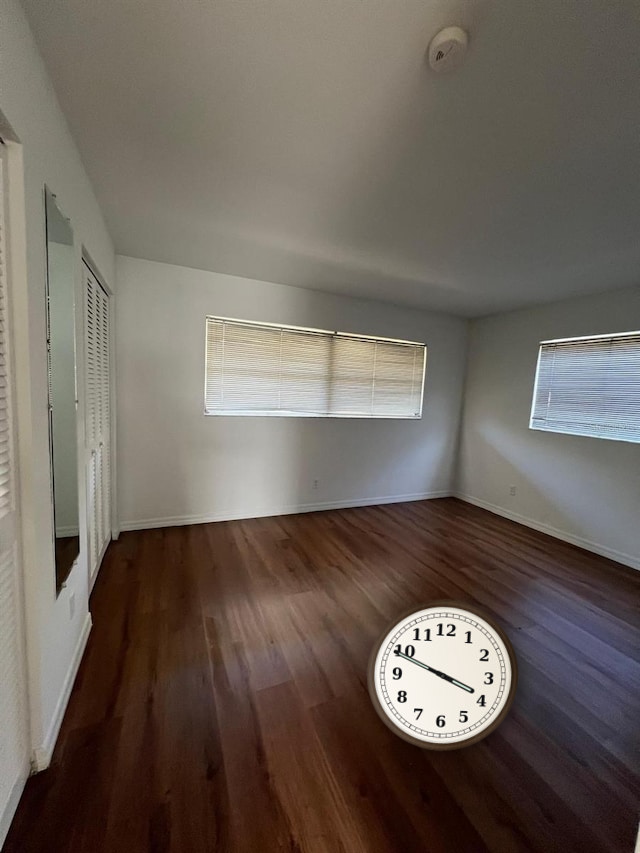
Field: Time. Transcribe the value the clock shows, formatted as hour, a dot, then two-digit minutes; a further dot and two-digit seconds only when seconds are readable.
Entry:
3.49
